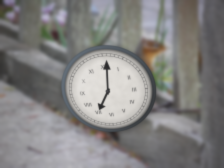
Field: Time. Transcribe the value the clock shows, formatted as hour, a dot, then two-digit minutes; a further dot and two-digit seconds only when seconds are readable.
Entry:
7.01
